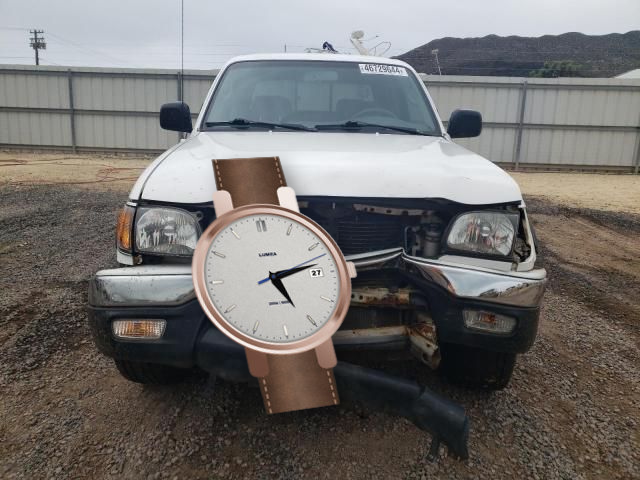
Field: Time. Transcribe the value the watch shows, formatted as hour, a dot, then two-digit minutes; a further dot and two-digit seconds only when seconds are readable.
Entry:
5.13.12
